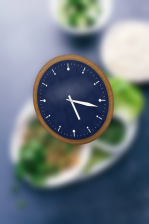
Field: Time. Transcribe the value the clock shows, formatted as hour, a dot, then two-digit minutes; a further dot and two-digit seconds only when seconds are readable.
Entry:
5.17
